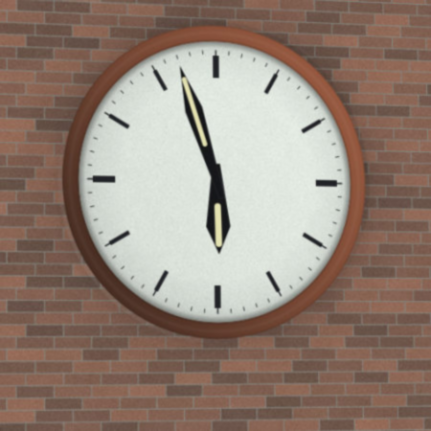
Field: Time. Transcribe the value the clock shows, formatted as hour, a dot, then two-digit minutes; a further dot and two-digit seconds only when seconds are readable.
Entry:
5.57
